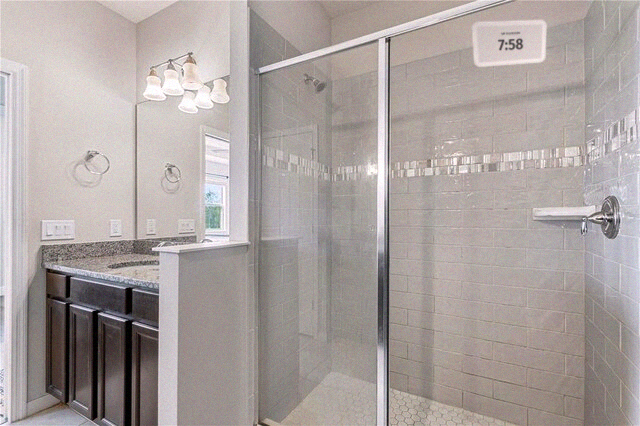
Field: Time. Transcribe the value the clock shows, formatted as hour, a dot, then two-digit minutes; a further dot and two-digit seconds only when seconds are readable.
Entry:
7.58
